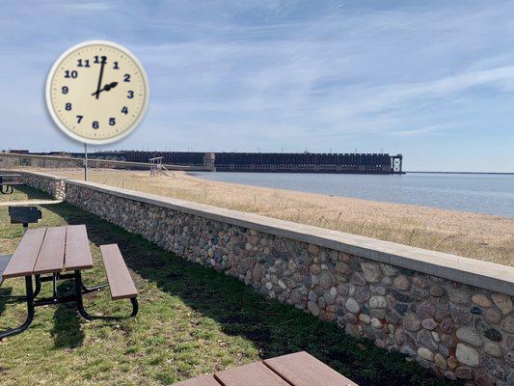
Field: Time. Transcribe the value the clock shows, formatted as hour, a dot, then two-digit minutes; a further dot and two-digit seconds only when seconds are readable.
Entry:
2.01
